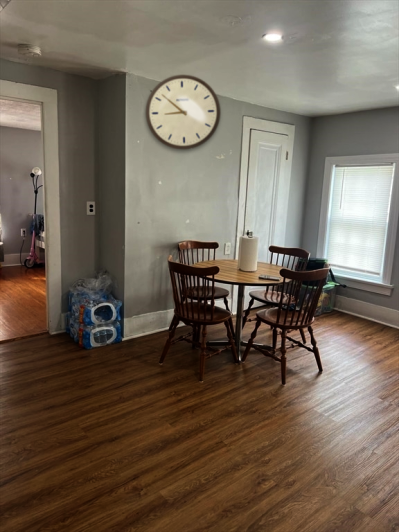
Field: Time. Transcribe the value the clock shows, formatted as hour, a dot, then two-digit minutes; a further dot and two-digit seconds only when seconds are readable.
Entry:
8.52
